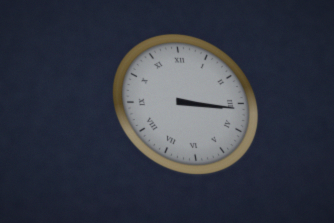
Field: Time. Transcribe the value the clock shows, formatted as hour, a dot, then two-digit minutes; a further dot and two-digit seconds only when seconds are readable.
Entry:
3.16
